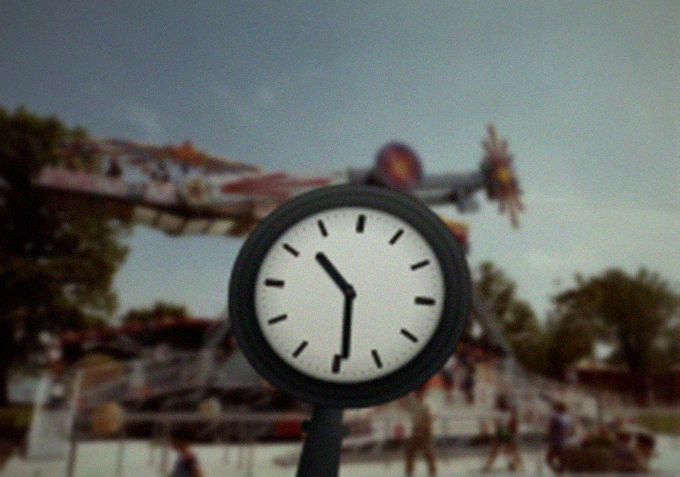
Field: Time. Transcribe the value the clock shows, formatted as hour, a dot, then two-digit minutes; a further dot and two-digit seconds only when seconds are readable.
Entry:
10.29
